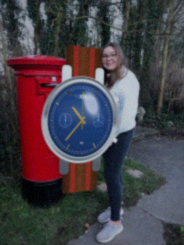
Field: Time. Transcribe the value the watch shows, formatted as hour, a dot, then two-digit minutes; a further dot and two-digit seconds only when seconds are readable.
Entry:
10.37
